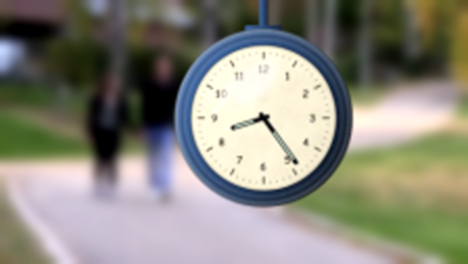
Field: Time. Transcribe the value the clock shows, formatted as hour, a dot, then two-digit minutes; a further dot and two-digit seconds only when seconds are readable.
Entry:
8.24
